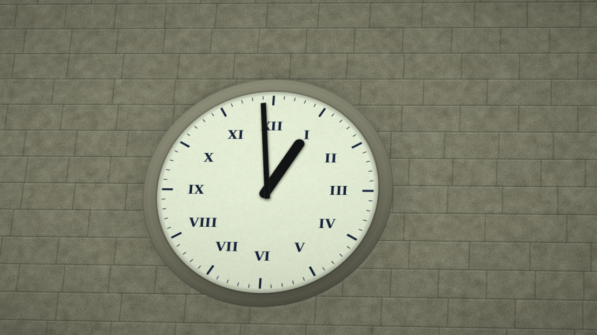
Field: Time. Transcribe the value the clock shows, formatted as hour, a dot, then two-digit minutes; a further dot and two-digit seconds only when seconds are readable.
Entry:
12.59
